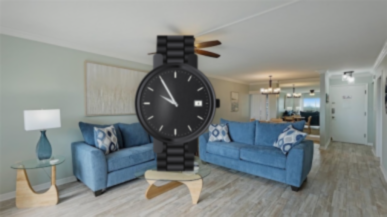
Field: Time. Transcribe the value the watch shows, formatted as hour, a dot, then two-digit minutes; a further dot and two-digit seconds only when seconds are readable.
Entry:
9.55
